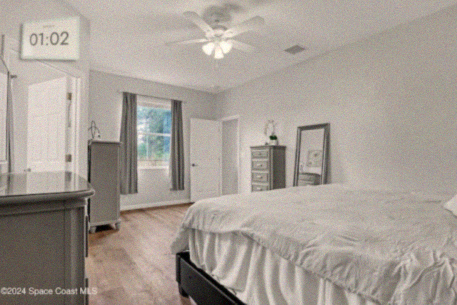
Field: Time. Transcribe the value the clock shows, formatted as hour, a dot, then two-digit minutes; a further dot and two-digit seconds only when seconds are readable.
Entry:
1.02
